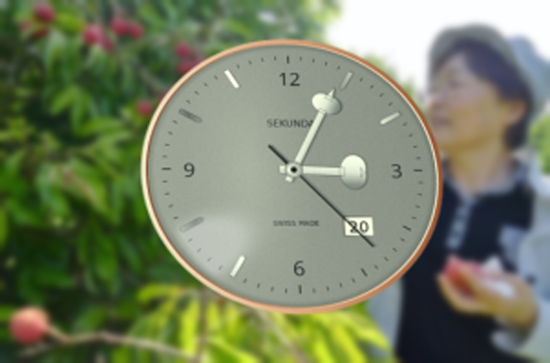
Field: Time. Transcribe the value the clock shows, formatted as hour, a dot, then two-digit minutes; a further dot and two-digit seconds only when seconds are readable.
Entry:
3.04.23
